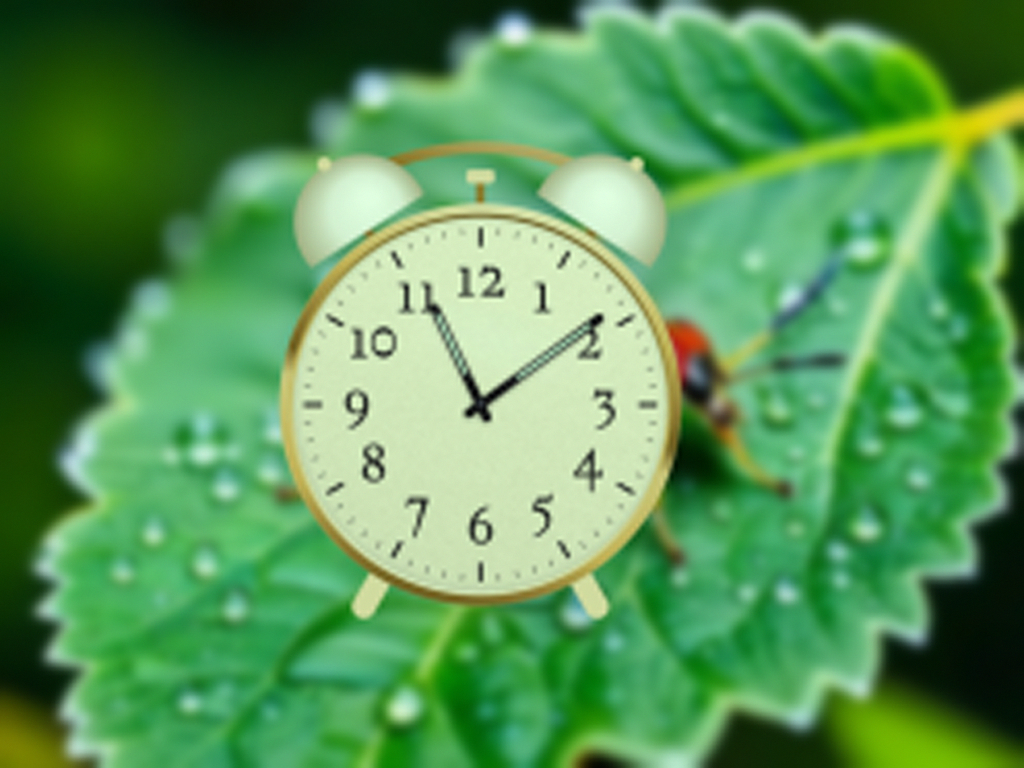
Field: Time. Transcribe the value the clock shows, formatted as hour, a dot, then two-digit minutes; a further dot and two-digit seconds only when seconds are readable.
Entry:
11.09
